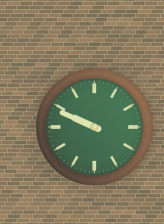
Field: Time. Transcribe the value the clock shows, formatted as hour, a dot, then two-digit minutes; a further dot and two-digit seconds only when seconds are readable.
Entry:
9.49
